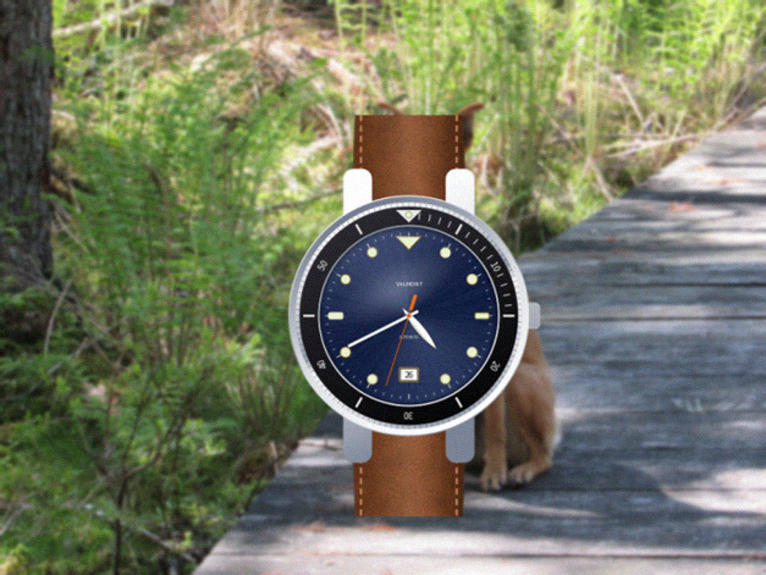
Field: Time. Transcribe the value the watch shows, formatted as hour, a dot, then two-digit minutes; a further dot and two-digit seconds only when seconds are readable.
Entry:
4.40.33
